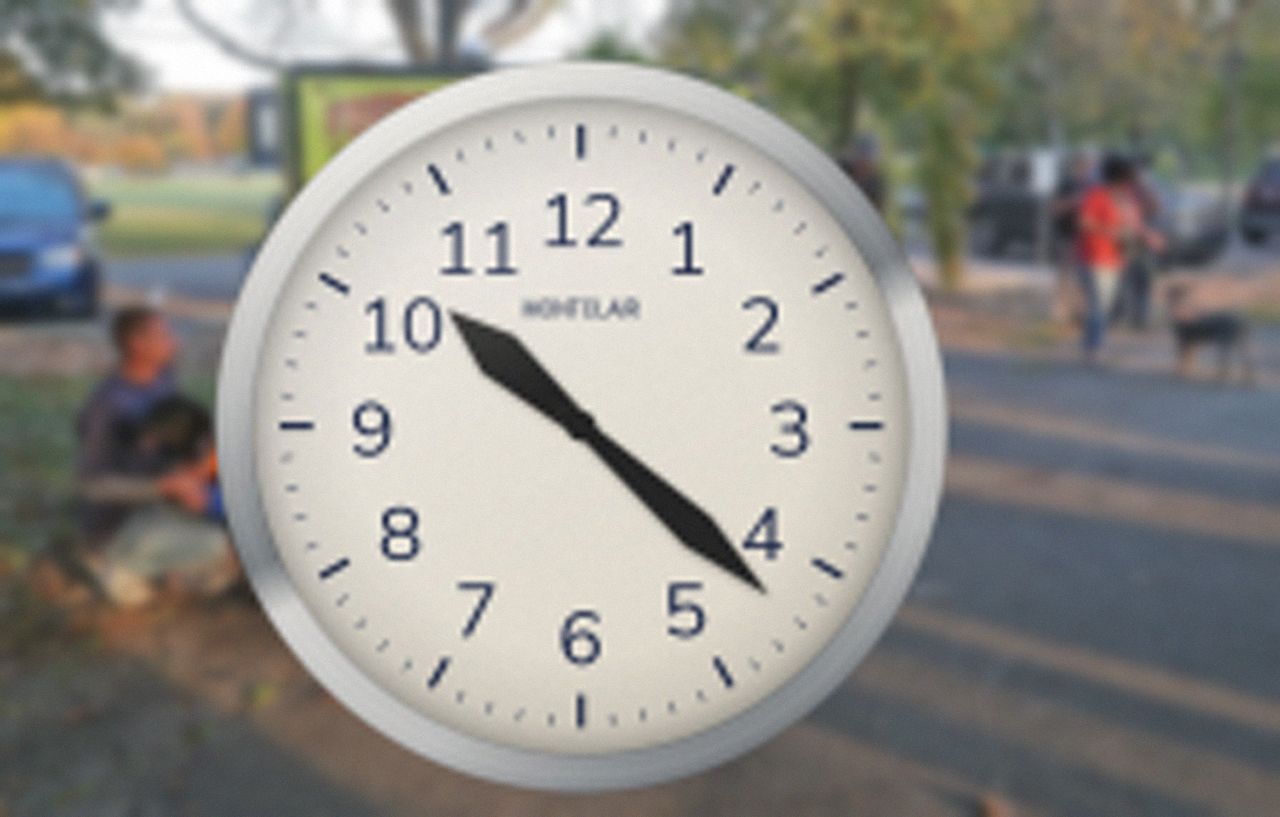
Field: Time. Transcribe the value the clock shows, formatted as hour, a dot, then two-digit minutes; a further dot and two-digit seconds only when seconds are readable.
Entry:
10.22
